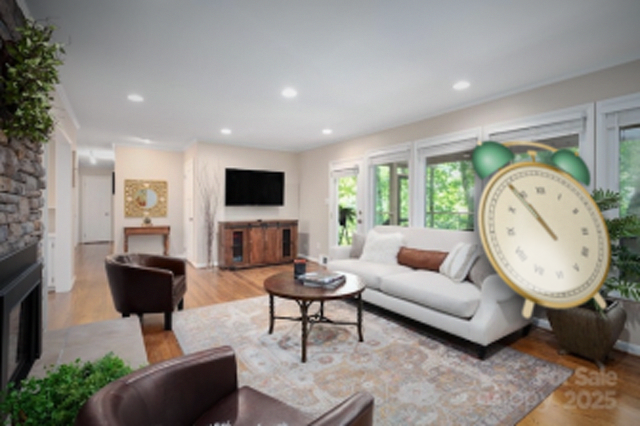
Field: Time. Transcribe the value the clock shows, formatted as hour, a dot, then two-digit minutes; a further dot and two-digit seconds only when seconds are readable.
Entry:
10.54
